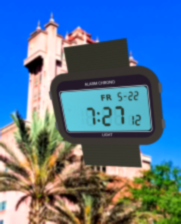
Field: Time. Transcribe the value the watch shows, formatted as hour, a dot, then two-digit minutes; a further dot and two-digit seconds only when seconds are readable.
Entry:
7.27.12
